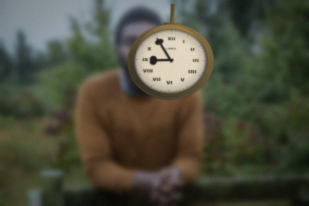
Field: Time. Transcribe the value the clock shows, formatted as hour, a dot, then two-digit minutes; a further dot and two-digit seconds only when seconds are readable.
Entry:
8.55
